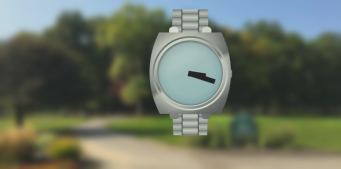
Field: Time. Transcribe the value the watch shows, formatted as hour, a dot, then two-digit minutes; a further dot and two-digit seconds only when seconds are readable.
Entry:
3.18
